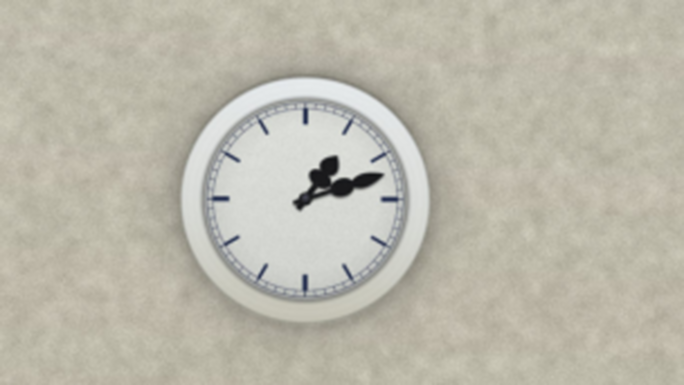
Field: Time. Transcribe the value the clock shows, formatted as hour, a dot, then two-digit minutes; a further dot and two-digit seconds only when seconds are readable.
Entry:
1.12
